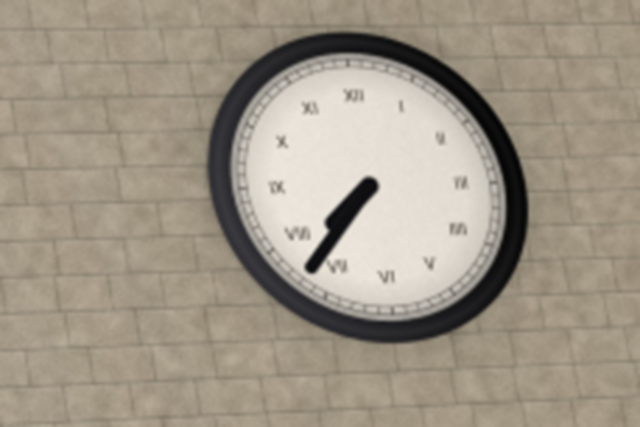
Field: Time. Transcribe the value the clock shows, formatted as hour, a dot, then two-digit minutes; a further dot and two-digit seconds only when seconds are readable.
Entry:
7.37
